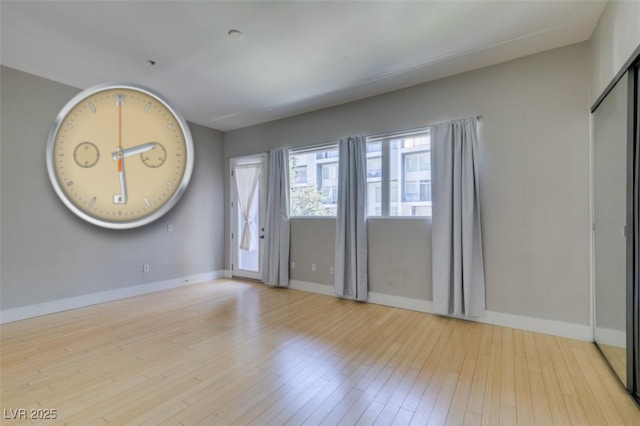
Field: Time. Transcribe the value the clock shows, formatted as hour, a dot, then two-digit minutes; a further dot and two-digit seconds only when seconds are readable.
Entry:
2.29
